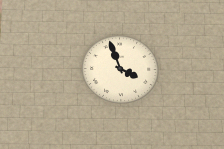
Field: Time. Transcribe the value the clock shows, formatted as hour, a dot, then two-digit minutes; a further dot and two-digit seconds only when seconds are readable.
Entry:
3.57
